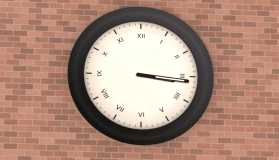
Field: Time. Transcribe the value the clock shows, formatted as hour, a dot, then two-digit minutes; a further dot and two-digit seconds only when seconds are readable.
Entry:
3.16
